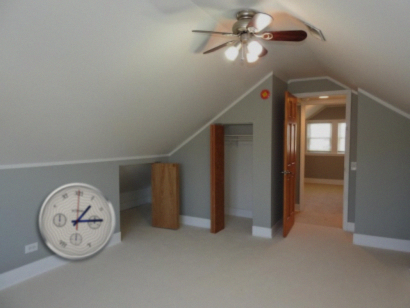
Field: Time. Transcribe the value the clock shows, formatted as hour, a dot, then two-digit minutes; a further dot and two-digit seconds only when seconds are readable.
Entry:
1.14
